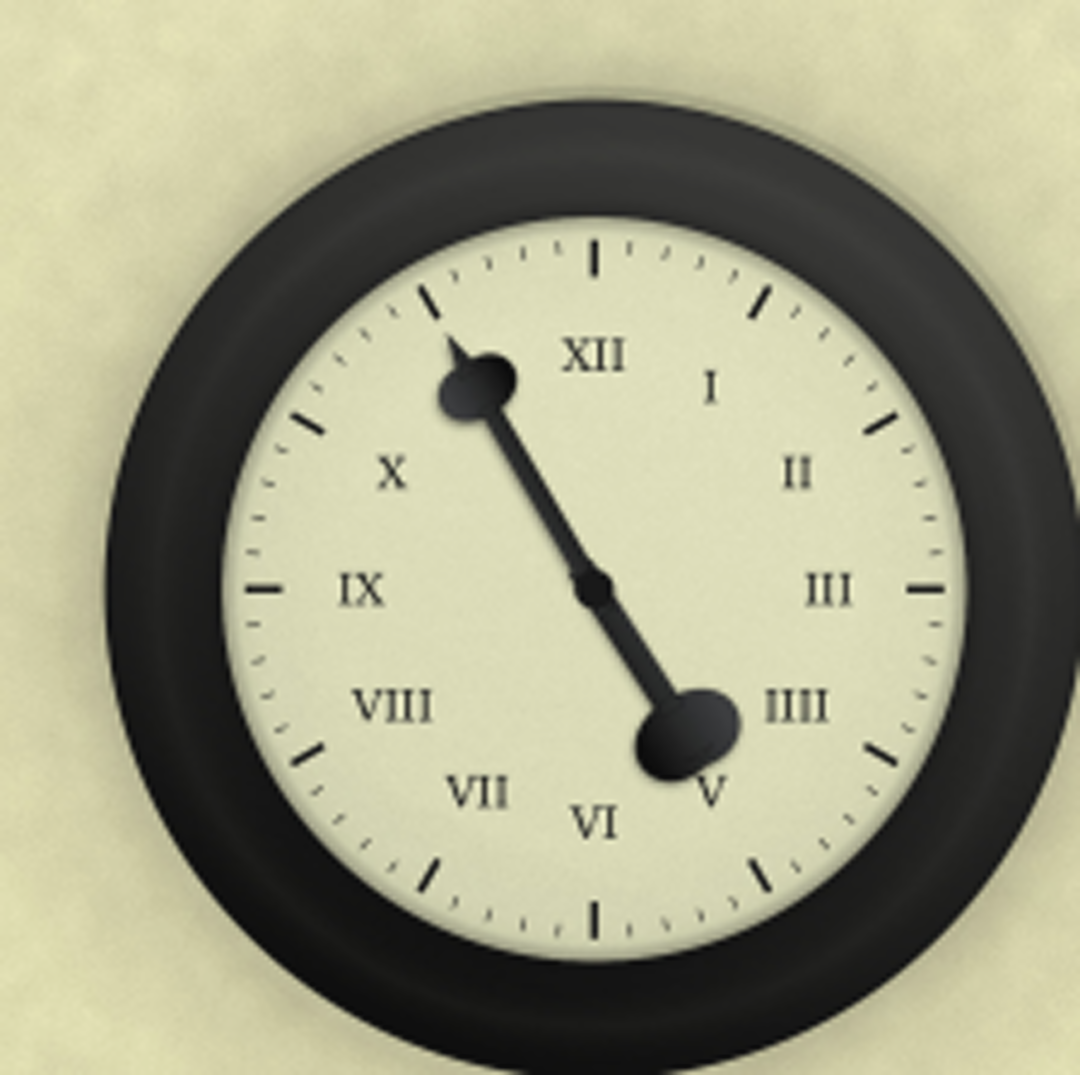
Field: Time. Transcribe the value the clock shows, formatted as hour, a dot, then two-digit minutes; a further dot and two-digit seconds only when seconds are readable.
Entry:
4.55
